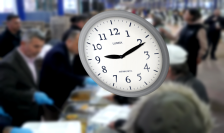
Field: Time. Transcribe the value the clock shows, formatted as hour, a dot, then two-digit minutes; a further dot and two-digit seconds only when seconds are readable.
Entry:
9.11
